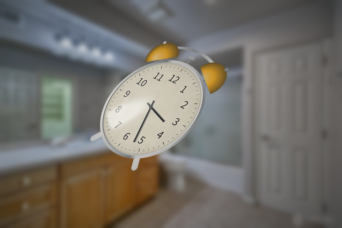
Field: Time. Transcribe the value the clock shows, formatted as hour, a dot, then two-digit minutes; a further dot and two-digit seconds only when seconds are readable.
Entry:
3.27
